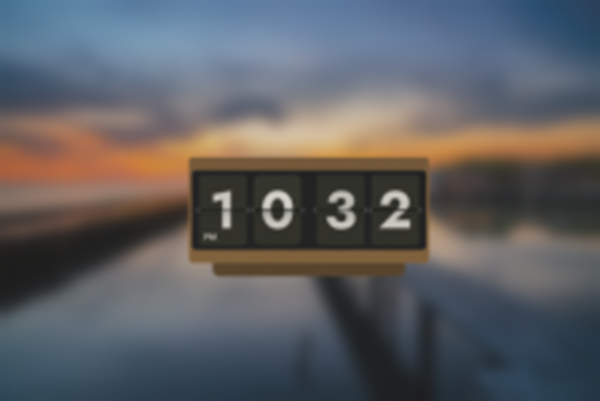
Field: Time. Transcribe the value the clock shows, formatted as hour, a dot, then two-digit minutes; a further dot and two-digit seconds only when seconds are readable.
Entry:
10.32
